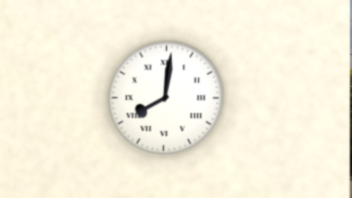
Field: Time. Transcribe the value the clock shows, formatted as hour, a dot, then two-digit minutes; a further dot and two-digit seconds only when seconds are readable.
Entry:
8.01
